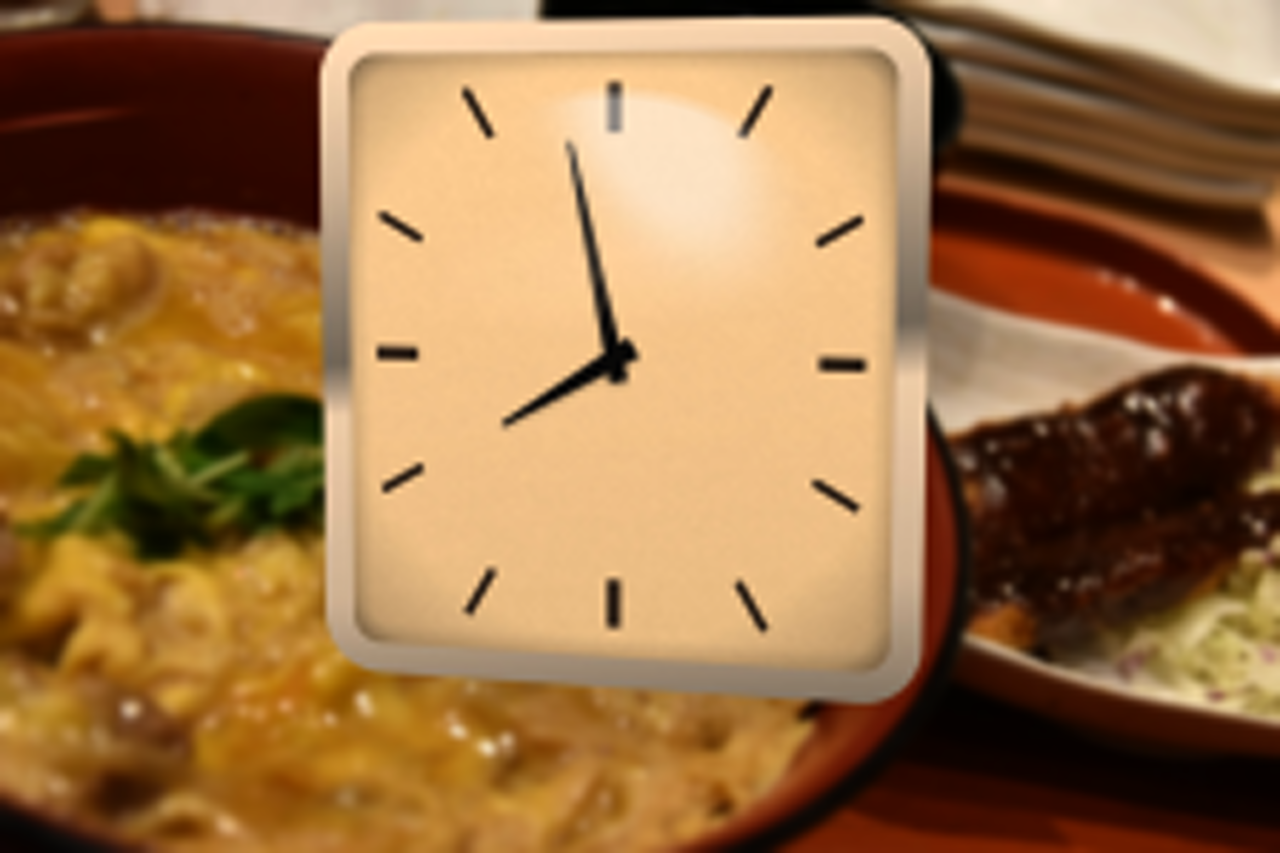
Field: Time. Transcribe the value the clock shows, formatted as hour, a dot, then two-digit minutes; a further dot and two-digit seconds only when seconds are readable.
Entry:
7.58
